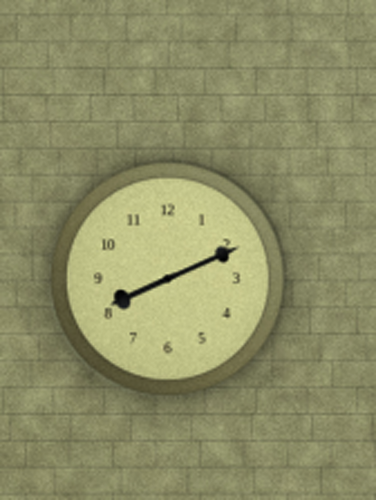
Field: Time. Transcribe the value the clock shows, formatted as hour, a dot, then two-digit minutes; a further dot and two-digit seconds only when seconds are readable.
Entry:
8.11
